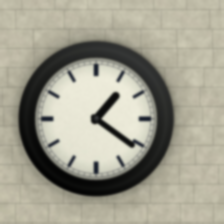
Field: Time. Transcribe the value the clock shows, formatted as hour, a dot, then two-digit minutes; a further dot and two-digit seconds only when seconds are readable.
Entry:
1.21
